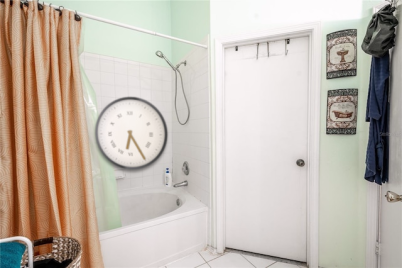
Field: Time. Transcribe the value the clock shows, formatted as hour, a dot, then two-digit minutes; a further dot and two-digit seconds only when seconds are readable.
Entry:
6.25
